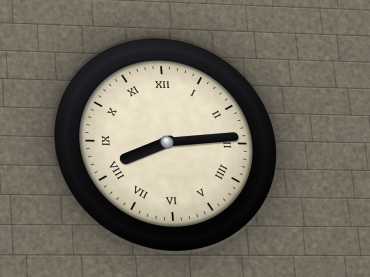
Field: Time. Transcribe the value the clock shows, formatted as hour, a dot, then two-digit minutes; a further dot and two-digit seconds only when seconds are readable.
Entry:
8.14
